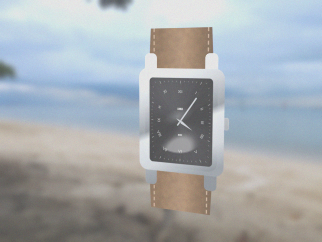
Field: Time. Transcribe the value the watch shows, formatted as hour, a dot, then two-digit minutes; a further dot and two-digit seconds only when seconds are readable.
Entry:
4.06
